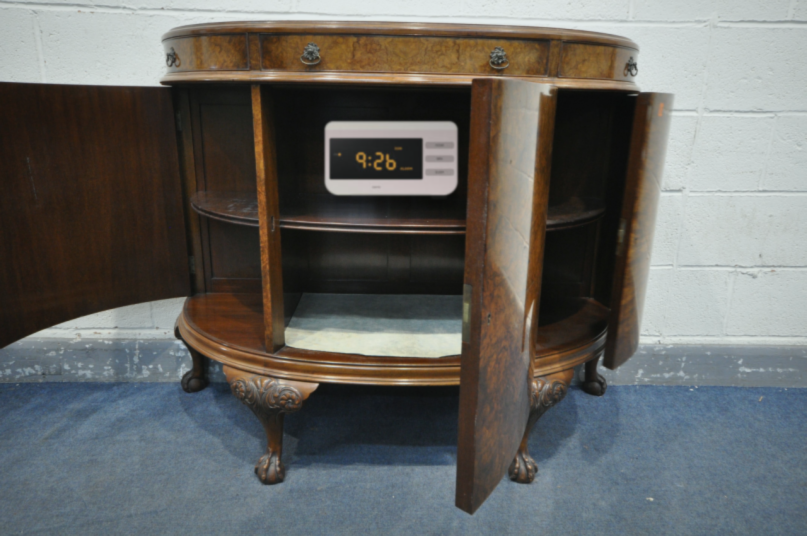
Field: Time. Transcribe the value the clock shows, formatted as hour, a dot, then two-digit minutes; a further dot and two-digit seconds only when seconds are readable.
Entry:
9.26
